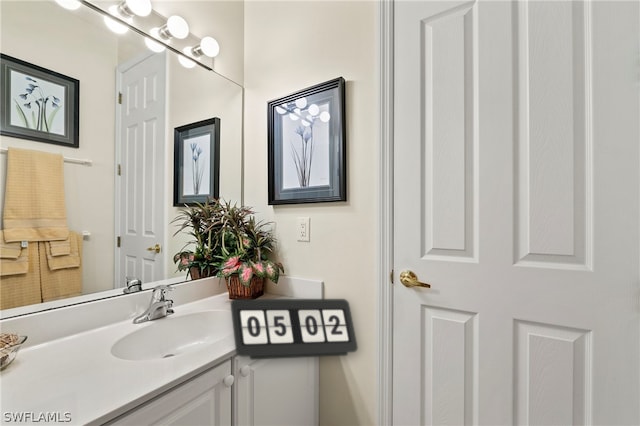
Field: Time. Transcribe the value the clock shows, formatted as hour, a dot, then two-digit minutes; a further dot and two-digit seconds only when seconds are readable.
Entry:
5.02
